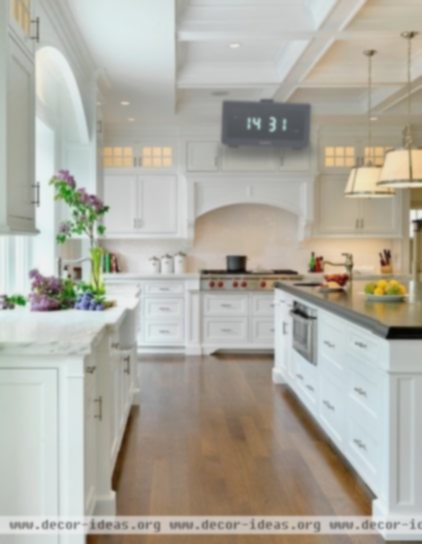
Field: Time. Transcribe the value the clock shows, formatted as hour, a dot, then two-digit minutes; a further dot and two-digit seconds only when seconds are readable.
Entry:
14.31
